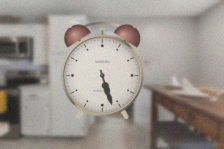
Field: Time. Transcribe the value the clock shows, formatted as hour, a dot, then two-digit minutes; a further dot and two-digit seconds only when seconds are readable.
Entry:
5.27
